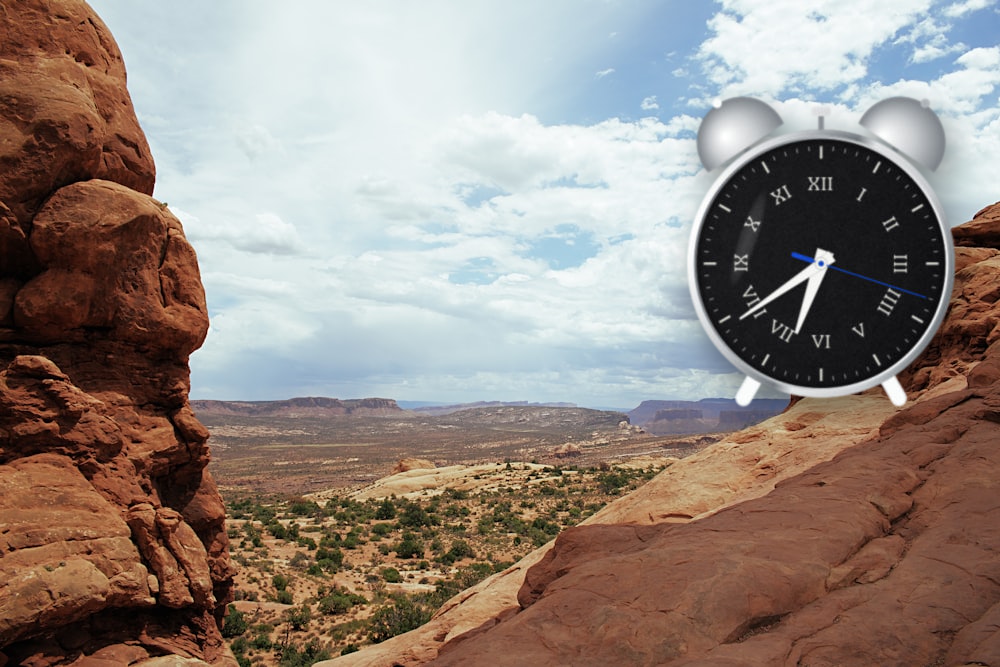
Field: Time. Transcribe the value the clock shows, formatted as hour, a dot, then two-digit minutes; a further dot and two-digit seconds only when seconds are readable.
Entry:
6.39.18
